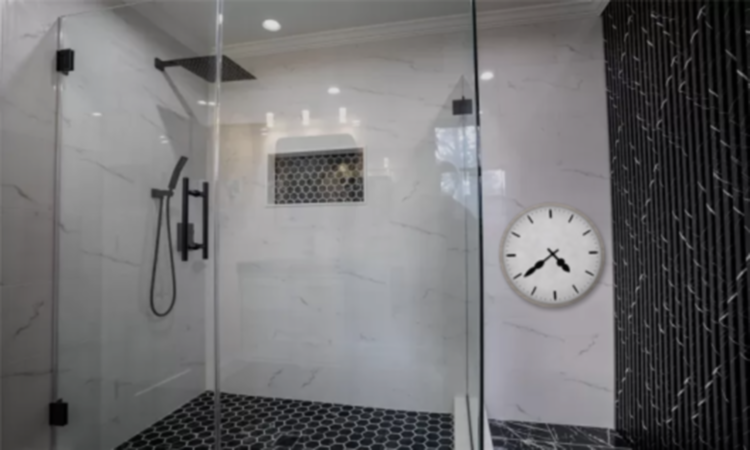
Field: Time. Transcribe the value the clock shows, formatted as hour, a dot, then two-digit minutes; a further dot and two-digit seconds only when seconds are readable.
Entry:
4.39
